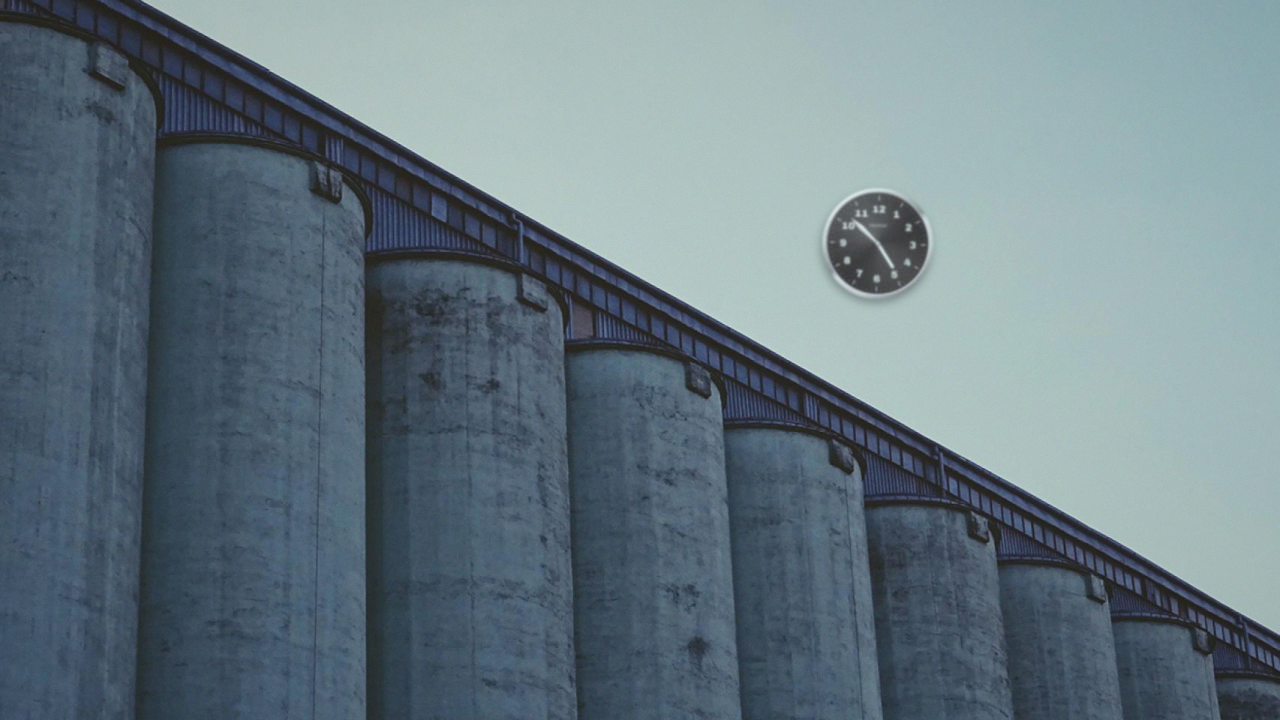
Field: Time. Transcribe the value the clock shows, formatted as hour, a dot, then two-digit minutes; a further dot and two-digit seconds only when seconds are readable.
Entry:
4.52
